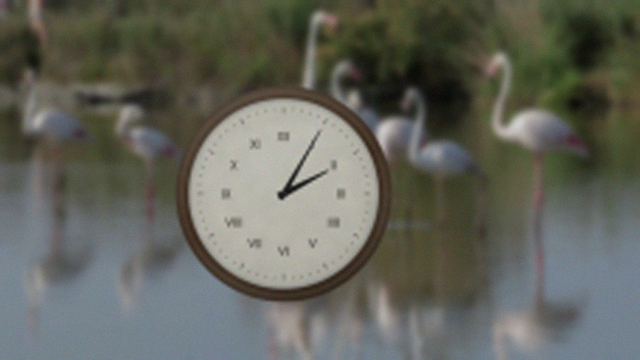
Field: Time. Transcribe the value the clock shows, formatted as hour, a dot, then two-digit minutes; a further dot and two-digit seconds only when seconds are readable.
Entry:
2.05
